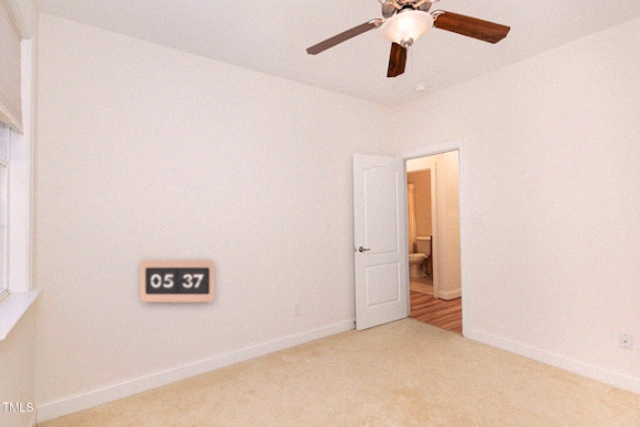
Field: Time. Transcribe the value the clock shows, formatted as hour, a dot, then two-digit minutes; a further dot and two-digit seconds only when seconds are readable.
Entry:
5.37
